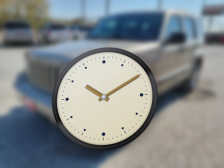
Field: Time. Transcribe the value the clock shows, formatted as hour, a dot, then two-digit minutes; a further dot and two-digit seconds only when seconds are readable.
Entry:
10.10
